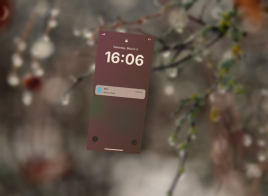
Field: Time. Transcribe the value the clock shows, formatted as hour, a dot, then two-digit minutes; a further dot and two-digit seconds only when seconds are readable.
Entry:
16.06
